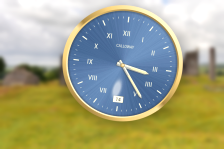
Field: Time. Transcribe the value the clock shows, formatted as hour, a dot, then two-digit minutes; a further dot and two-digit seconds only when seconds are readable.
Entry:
3.24
